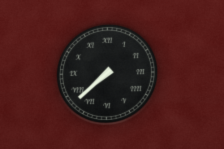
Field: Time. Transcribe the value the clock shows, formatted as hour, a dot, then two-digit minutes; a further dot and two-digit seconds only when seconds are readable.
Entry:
7.38
